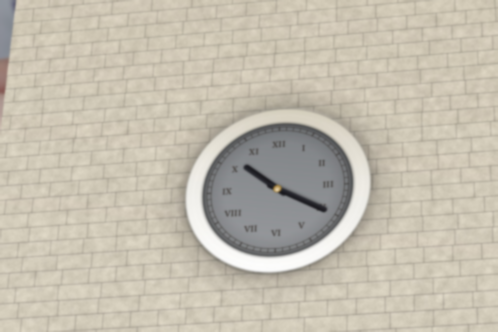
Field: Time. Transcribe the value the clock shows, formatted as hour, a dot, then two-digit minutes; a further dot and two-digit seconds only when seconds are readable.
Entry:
10.20
